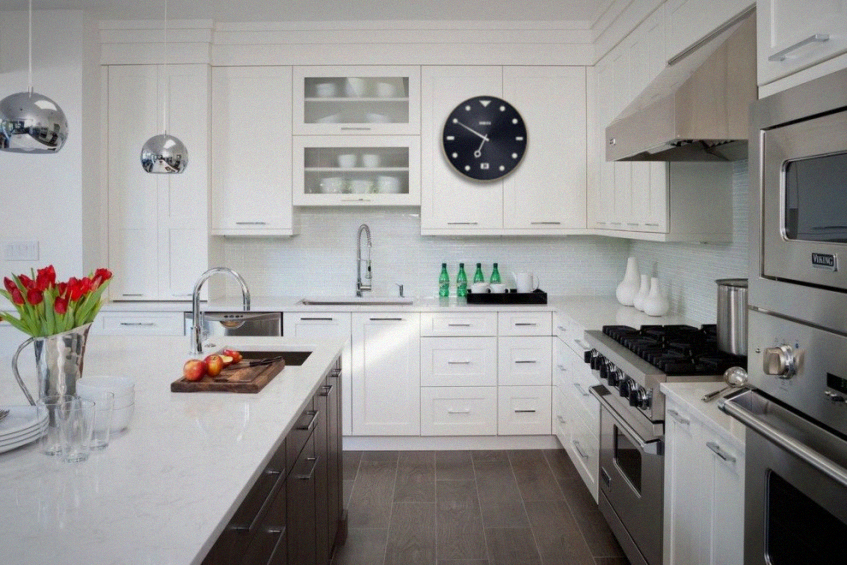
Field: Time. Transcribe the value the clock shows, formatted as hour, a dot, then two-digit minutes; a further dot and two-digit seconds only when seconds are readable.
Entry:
6.50
